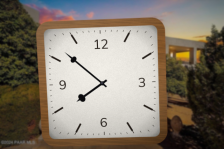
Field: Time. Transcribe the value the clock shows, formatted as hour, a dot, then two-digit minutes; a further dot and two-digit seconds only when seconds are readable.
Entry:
7.52
